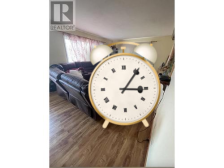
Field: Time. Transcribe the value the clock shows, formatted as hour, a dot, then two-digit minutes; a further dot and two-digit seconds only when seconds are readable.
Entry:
3.06
